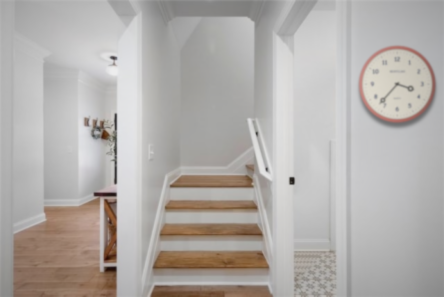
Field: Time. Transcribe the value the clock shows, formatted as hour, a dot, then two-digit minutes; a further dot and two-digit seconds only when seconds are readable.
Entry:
3.37
